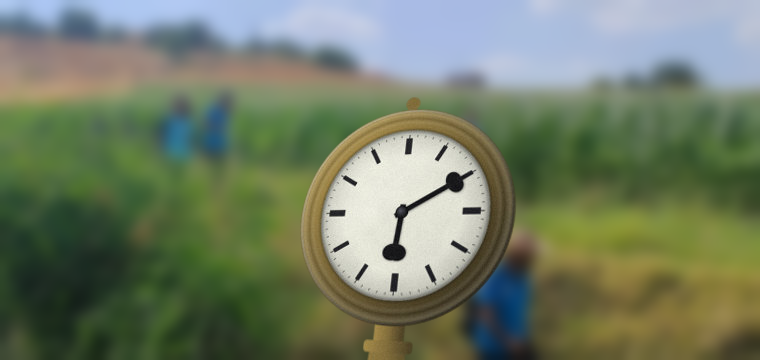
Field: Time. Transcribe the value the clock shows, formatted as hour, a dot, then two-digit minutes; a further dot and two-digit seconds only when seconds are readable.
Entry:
6.10
